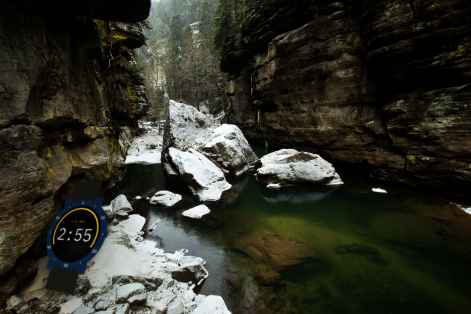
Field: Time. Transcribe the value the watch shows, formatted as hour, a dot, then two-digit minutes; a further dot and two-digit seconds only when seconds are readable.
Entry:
2.55
